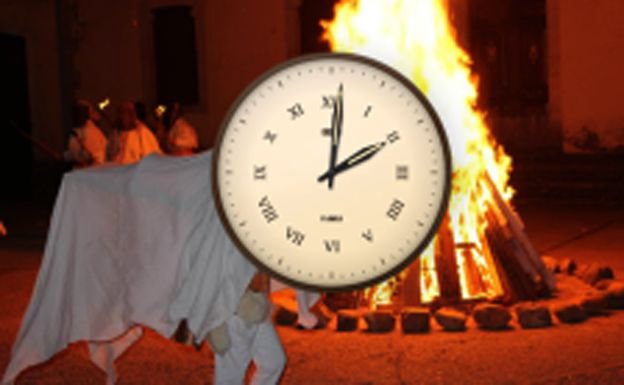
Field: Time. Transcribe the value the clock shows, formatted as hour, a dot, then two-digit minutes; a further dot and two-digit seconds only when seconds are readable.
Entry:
2.01
